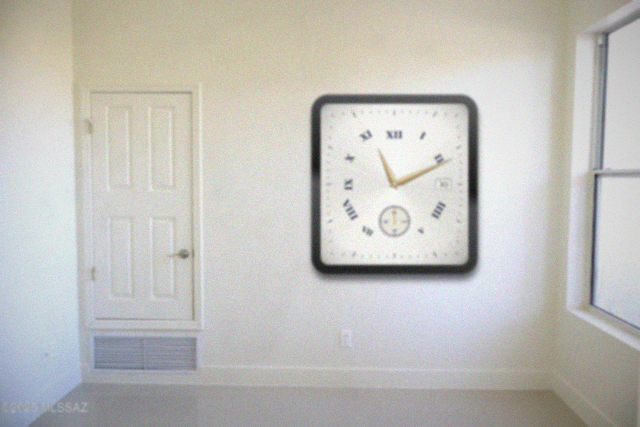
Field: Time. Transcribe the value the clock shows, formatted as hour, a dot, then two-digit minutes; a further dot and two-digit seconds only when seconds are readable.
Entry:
11.11
